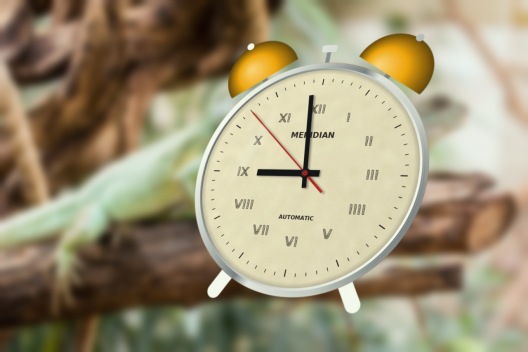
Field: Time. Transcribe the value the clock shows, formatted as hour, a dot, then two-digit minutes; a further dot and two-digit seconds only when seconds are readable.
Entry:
8.58.52
